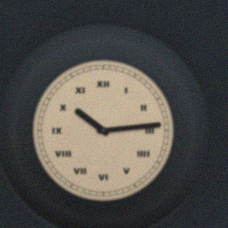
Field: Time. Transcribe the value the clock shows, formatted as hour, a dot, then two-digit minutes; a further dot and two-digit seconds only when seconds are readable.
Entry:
10.14
